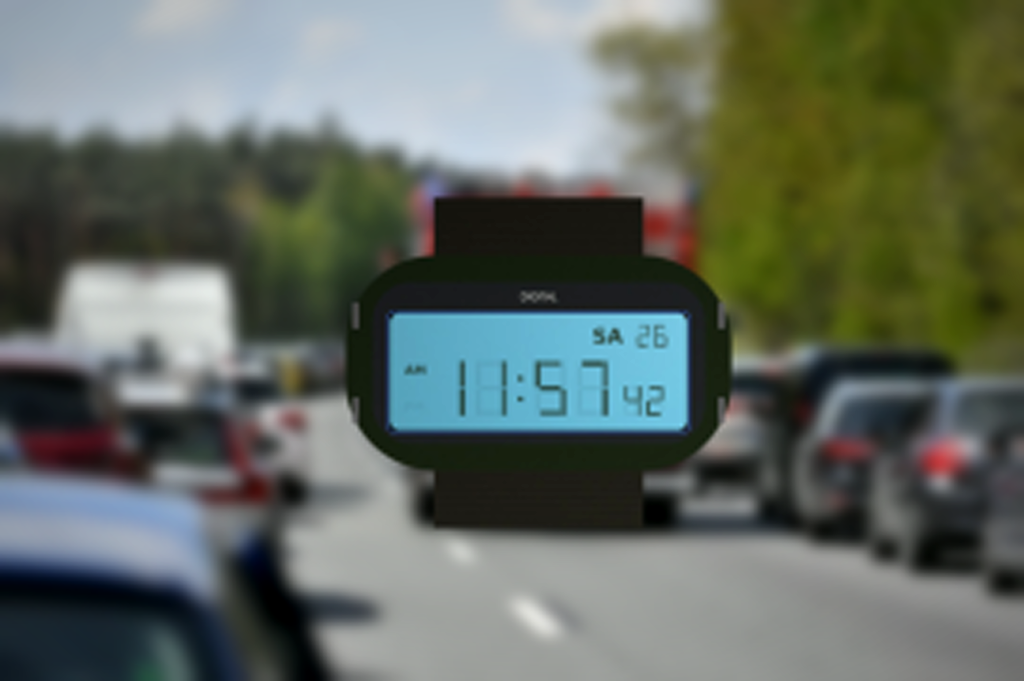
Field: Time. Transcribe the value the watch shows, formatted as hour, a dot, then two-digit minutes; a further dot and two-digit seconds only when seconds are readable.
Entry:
11.57.42
